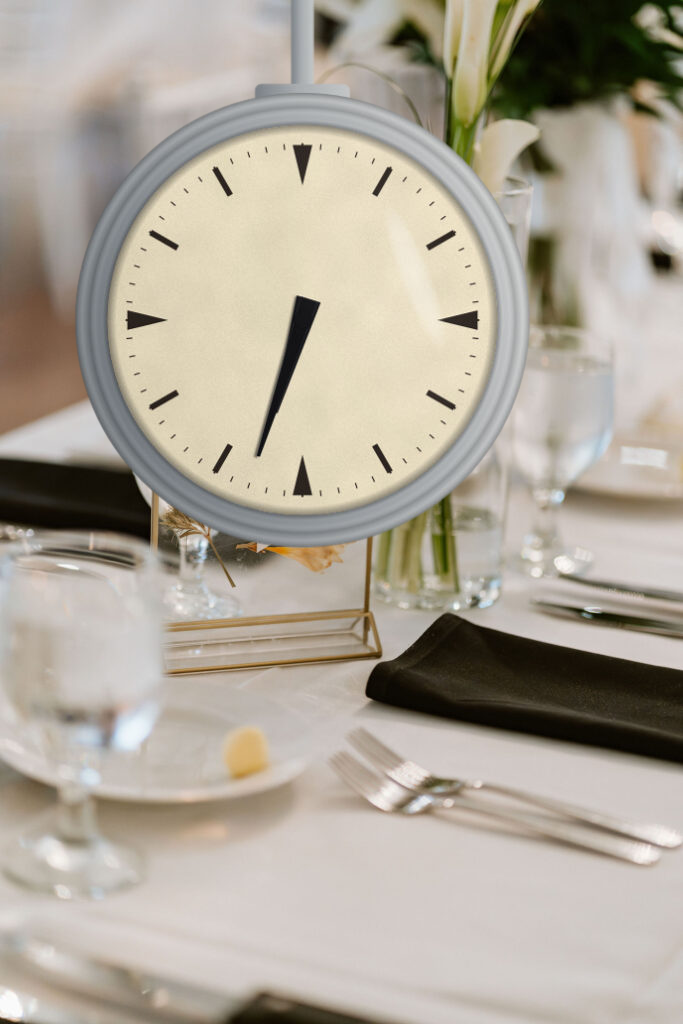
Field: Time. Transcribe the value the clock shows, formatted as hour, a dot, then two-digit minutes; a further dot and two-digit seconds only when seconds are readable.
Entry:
6.33
